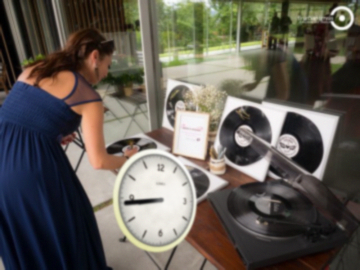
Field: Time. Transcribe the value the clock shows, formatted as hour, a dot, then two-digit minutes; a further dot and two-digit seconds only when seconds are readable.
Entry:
8.44
